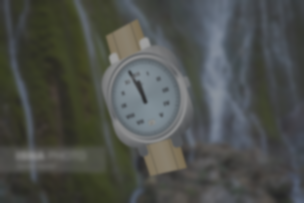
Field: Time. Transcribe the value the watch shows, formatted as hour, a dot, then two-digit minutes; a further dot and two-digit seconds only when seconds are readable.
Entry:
11.58
